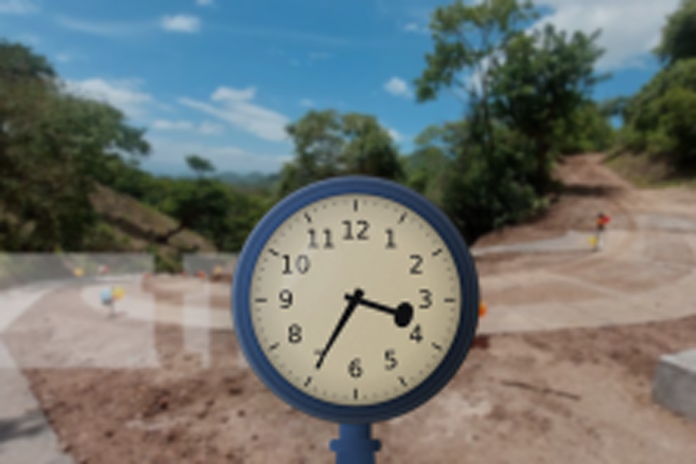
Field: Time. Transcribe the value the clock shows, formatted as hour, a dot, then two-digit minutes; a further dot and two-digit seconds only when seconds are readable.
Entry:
3.35
